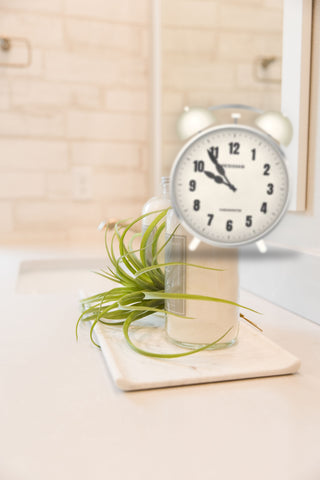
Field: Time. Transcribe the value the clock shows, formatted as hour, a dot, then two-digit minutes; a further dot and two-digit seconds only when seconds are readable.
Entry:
9.54
